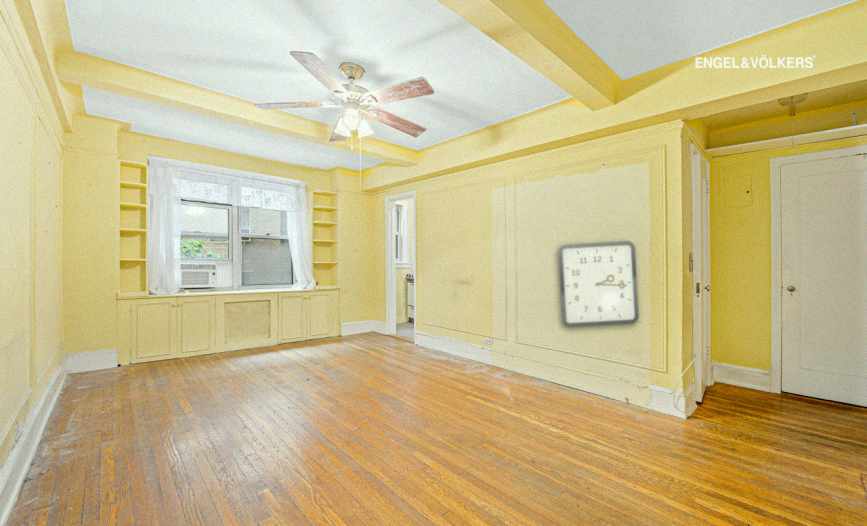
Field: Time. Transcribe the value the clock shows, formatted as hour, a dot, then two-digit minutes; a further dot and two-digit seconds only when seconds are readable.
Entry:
2.16
